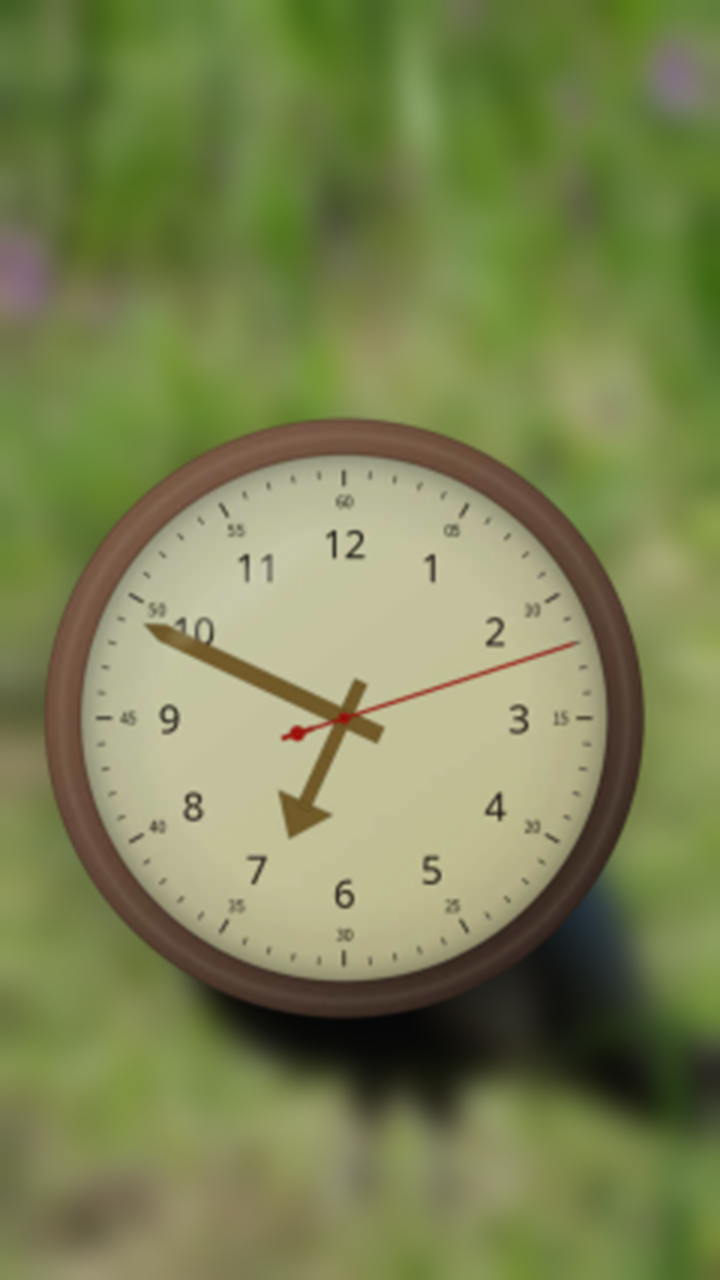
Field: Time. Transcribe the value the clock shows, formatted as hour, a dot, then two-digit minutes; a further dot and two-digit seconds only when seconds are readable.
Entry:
6.49.12
